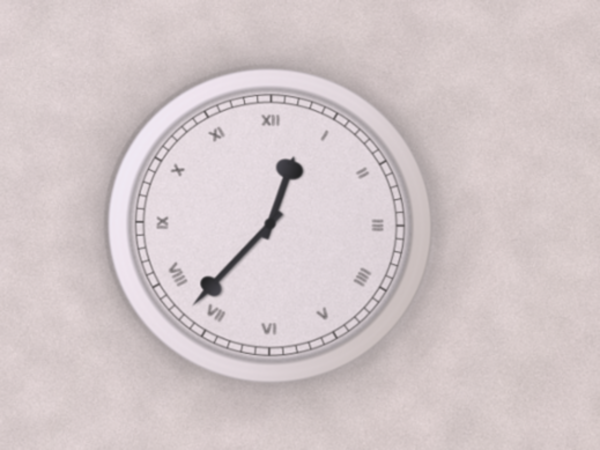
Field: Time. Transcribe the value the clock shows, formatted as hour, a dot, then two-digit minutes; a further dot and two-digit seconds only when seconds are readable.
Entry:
12.37
